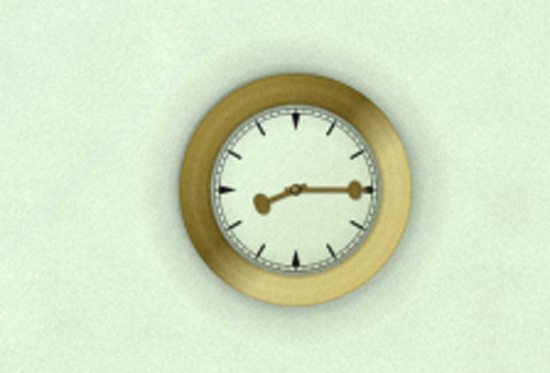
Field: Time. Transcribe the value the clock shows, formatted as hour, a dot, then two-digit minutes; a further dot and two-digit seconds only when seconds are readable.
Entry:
8.15
